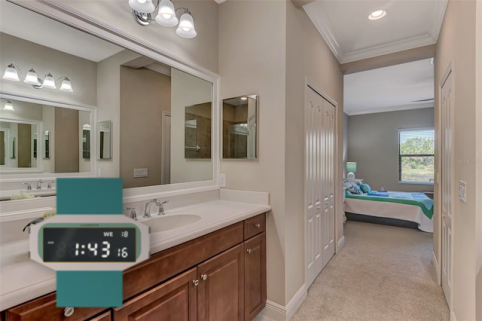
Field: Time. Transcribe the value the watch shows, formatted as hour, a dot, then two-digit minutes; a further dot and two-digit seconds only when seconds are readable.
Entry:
1.43.16
